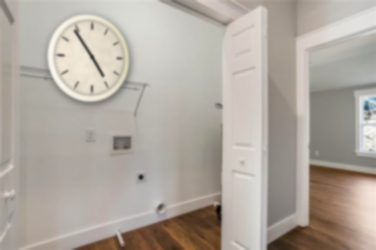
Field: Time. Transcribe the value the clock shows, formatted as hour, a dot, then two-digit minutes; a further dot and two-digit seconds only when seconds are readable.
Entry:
4.54
